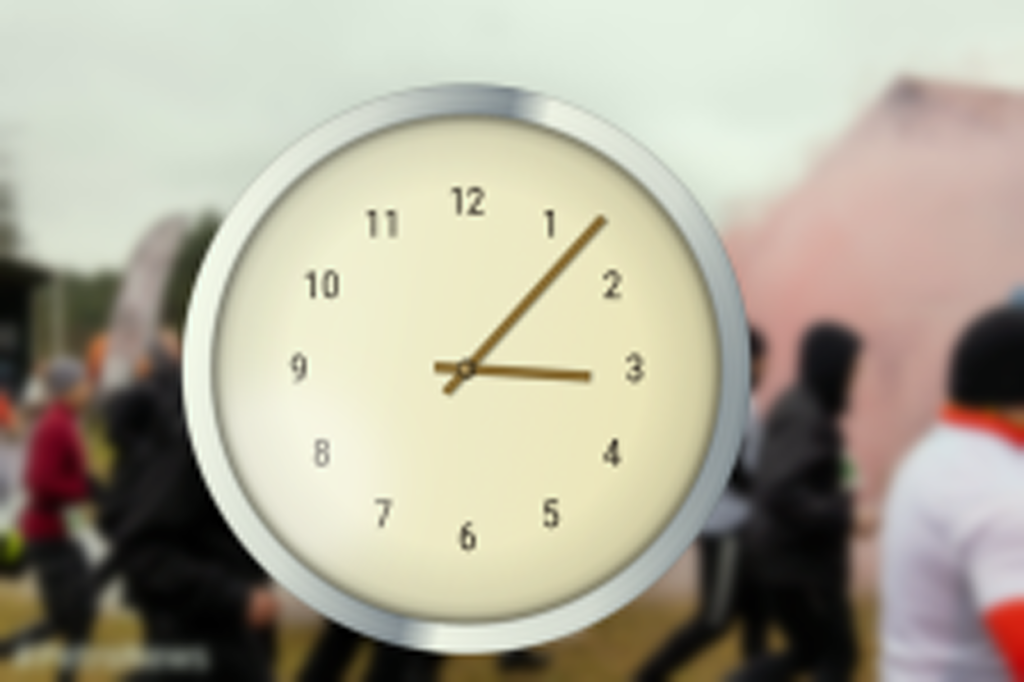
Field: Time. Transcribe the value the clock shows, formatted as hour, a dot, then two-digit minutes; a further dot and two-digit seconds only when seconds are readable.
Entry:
3.07
